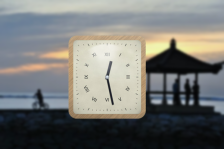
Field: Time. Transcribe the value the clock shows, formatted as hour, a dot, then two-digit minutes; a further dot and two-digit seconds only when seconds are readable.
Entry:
12.28
